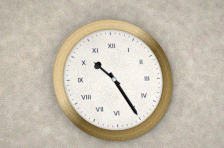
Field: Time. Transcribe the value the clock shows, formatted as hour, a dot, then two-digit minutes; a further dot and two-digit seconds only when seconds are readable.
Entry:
10.25
